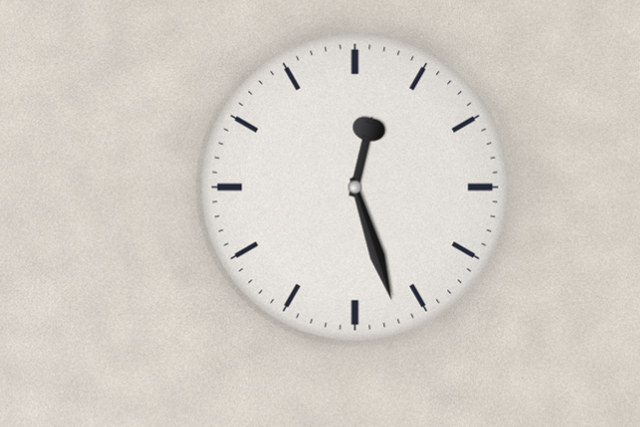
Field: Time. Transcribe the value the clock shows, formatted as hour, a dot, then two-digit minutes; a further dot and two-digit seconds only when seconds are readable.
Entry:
12.27
